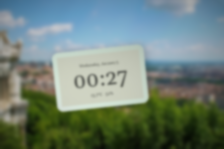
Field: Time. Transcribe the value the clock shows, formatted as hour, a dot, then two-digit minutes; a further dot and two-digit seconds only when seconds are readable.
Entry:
0.27
